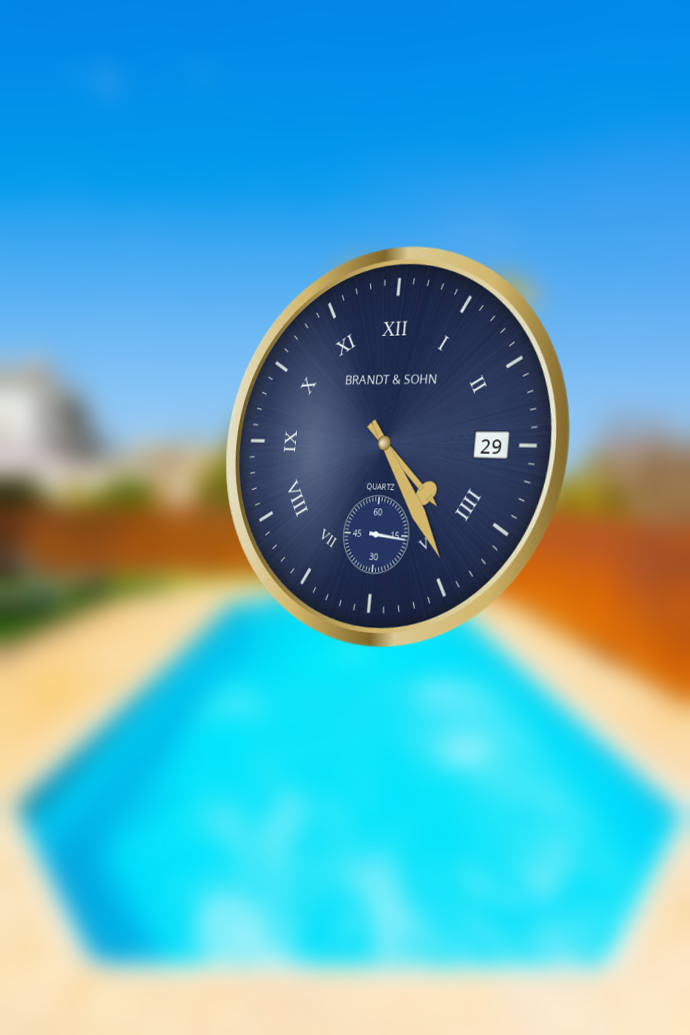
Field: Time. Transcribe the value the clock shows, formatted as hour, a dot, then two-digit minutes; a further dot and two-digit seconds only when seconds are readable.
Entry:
4.24.16
